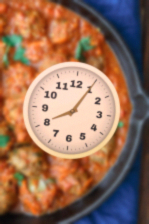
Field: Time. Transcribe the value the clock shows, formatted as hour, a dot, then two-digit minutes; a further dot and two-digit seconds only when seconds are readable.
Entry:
8.05
